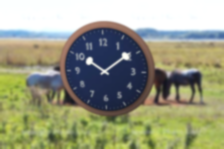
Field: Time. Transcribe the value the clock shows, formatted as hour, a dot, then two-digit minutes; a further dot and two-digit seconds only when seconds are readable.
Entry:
10.09
